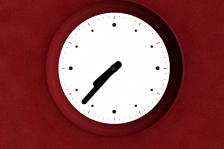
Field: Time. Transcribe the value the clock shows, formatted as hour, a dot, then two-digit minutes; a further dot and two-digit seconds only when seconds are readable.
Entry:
7.37
